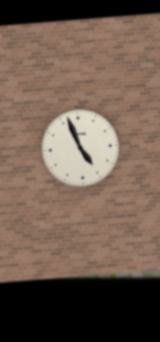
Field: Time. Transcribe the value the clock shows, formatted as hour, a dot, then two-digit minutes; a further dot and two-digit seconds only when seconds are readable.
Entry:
4.57
